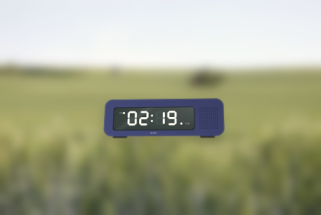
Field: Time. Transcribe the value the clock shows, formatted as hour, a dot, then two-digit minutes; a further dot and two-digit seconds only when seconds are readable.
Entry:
2.19
